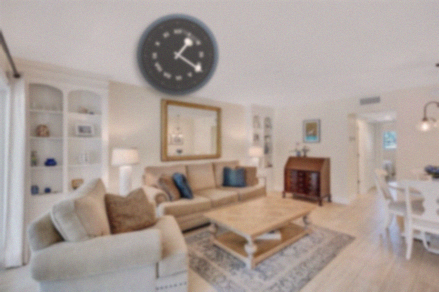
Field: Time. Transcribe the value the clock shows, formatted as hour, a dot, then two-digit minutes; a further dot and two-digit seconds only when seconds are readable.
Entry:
1.21
